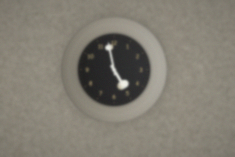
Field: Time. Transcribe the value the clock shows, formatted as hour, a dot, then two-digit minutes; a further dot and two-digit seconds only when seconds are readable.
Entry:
4.58
